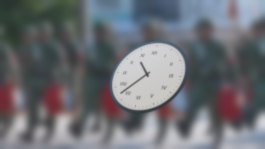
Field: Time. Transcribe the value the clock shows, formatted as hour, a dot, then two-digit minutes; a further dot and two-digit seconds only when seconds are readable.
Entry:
10.37
